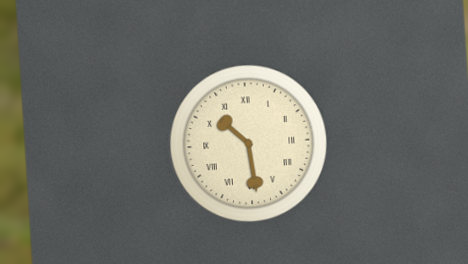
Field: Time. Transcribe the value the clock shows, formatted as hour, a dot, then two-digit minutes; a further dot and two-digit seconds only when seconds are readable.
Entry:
10.29
